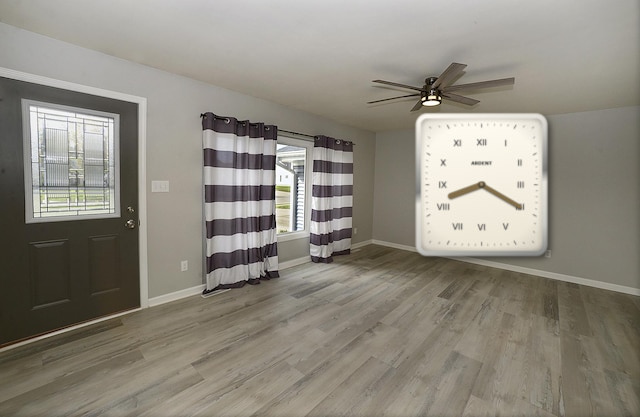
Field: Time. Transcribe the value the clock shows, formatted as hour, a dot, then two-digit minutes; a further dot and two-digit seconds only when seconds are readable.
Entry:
8.20
